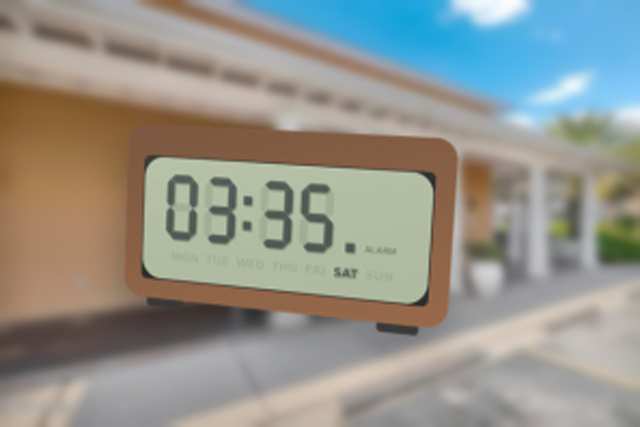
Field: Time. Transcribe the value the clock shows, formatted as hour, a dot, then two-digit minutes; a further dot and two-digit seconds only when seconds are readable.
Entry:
3.35
